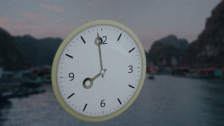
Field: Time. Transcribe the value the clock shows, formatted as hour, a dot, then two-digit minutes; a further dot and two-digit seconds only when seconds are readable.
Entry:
7.59
